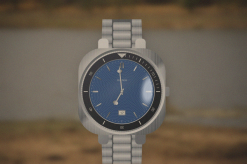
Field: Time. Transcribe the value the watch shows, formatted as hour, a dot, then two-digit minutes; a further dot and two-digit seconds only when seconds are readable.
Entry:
6.59
